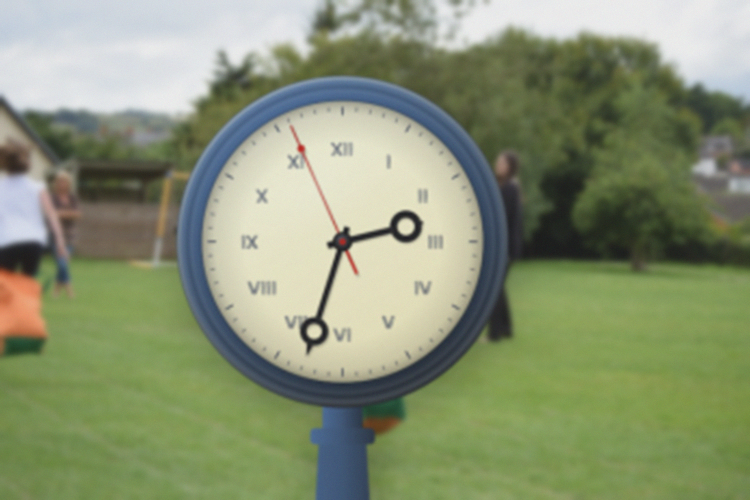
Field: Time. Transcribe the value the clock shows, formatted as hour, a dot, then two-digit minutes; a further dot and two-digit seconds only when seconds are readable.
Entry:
2.32.56
